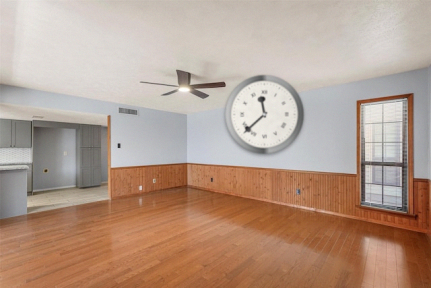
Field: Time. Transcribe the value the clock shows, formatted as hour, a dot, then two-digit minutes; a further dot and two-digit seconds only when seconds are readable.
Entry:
11.38
